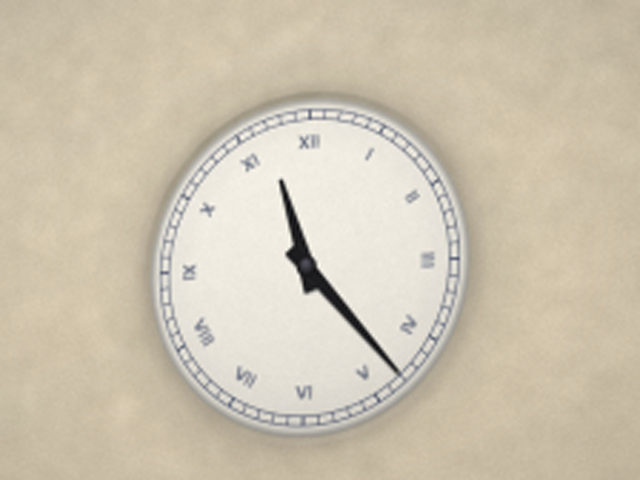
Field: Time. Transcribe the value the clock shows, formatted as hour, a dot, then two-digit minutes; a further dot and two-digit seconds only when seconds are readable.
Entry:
11.23
